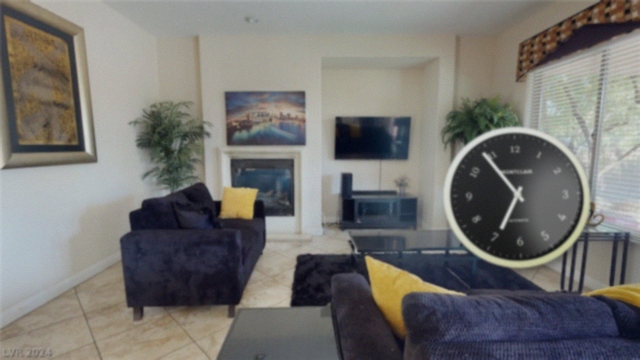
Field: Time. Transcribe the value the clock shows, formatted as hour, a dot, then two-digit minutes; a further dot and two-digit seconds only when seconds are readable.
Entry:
6.54
